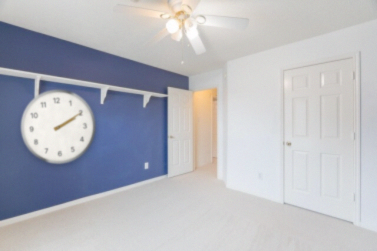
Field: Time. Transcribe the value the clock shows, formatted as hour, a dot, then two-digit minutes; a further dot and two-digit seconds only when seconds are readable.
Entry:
2.10
